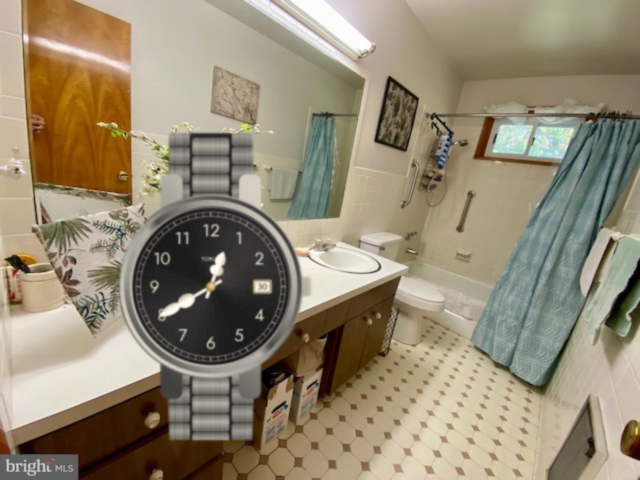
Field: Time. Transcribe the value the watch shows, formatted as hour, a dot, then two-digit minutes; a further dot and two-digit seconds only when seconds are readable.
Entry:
12.40
